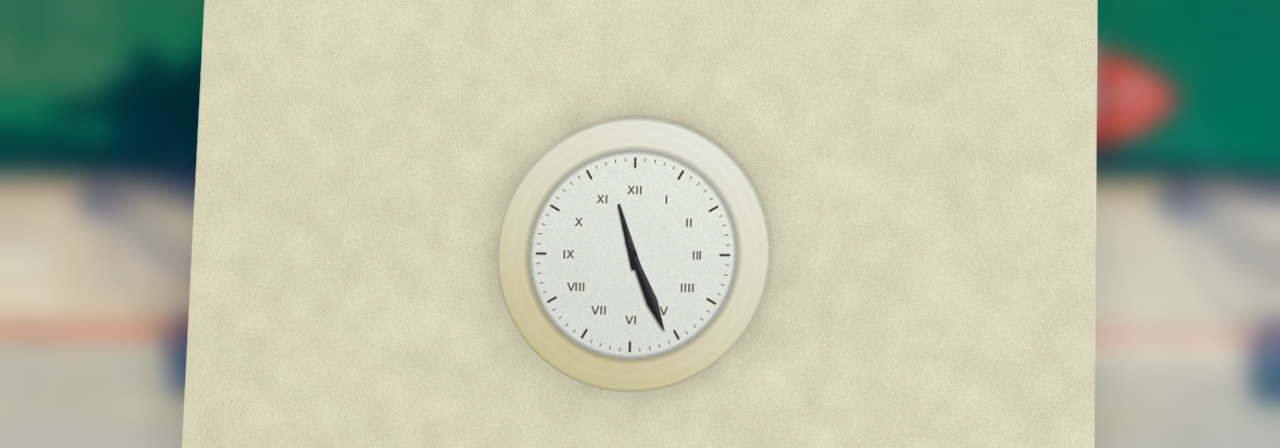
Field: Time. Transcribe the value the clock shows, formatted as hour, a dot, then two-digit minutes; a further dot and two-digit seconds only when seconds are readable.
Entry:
11.26
